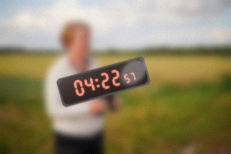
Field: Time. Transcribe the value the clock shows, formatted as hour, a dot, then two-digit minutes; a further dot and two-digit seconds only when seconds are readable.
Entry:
4.22.57
